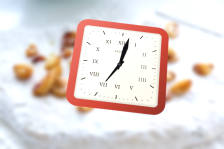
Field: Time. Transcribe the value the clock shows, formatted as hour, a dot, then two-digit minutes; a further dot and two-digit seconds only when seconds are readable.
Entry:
7.02
